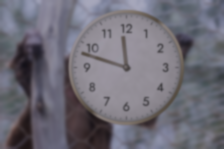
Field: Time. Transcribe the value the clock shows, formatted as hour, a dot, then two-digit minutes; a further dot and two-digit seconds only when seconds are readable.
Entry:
11.48
